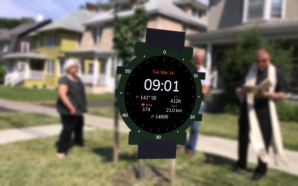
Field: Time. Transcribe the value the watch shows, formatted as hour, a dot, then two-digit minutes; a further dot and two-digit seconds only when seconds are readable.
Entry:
9.01
